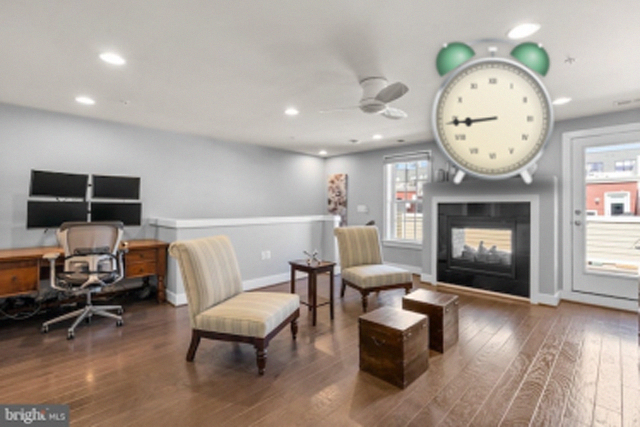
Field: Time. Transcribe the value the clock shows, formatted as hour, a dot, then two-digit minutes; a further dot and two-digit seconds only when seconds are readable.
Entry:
8.44
